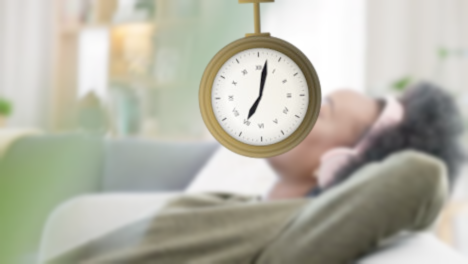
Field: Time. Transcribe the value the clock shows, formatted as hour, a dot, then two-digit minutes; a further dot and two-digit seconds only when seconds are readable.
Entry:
7.02
